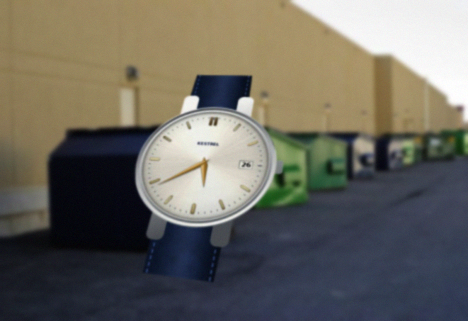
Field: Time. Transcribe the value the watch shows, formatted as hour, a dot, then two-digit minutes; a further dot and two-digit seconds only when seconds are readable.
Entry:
5.39
